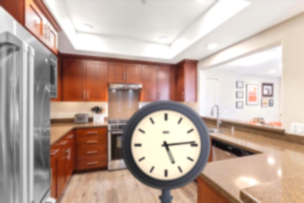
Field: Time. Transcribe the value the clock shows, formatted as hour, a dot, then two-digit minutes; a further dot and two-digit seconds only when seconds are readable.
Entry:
5.14
